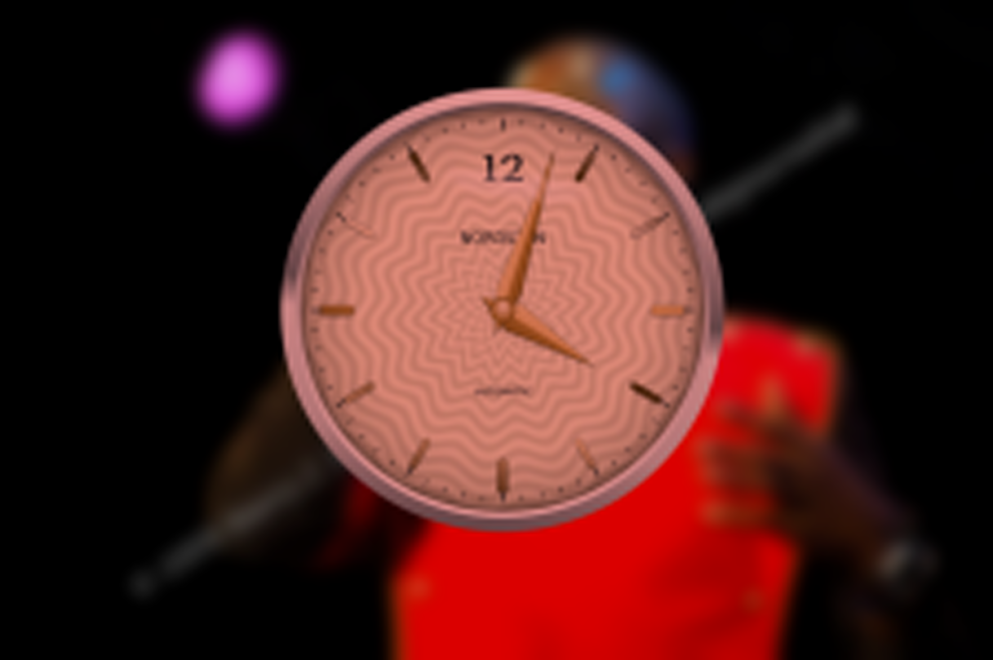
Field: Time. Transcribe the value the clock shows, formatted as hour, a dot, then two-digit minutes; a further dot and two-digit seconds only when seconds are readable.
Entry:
4.03
